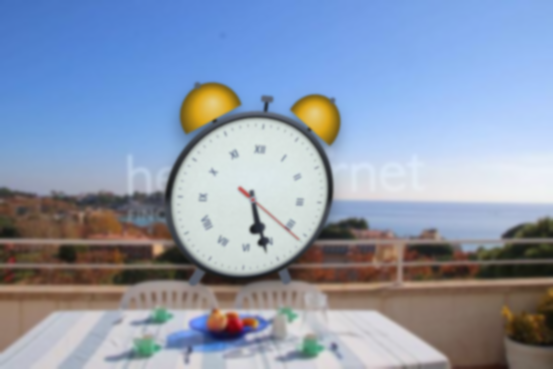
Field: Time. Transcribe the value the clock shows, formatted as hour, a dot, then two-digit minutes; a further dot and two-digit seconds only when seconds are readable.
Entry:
5.26.21
